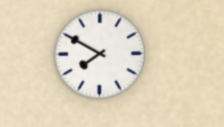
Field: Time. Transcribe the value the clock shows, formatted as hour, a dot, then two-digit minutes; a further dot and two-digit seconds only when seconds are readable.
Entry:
7.50
